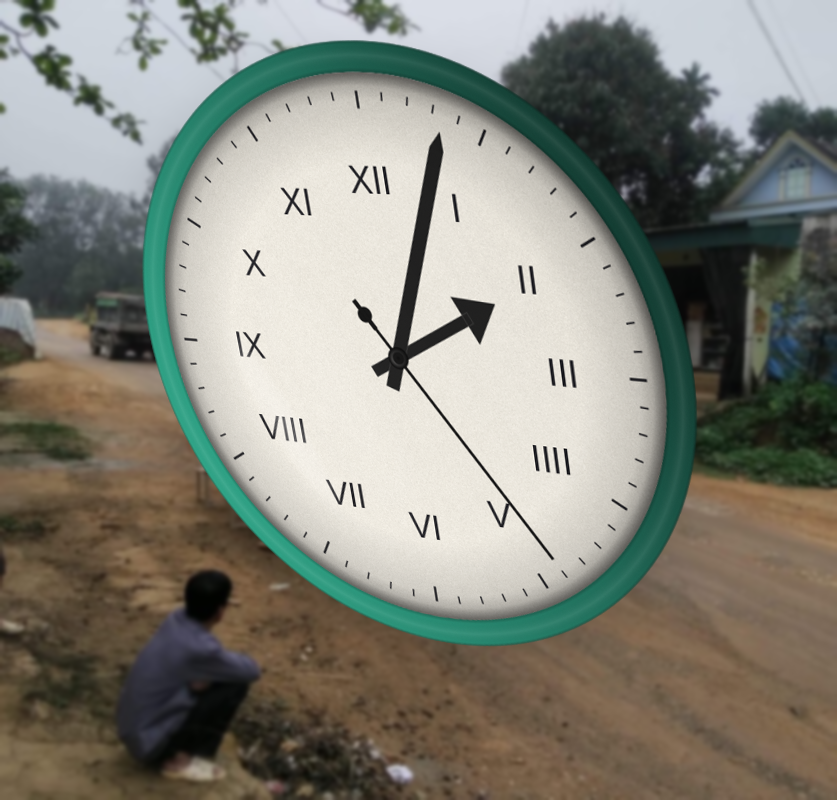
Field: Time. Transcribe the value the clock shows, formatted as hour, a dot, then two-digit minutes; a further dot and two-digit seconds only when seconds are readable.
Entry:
2.03.24
